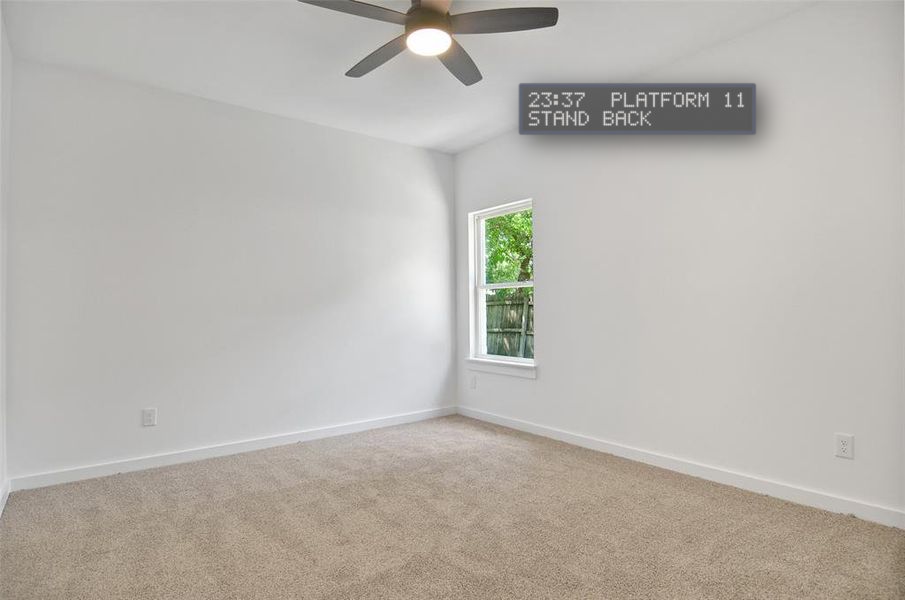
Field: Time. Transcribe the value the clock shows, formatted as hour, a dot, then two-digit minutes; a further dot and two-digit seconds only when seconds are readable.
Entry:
23.37
